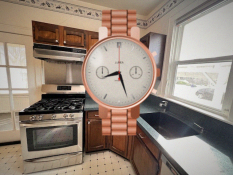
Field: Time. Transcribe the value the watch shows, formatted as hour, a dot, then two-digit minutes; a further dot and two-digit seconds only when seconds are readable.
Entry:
8.27
